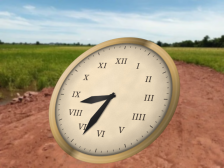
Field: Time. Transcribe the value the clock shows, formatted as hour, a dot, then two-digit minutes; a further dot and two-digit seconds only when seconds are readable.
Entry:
8.34
